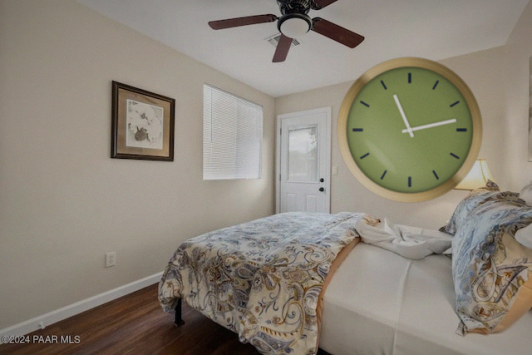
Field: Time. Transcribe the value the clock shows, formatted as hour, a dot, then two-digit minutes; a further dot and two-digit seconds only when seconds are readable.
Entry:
11.13
